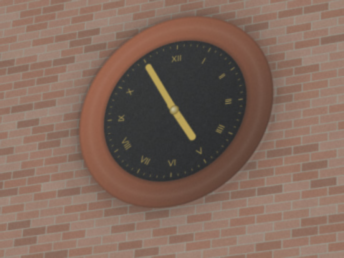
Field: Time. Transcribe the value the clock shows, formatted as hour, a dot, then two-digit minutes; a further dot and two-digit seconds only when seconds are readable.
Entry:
4.55
